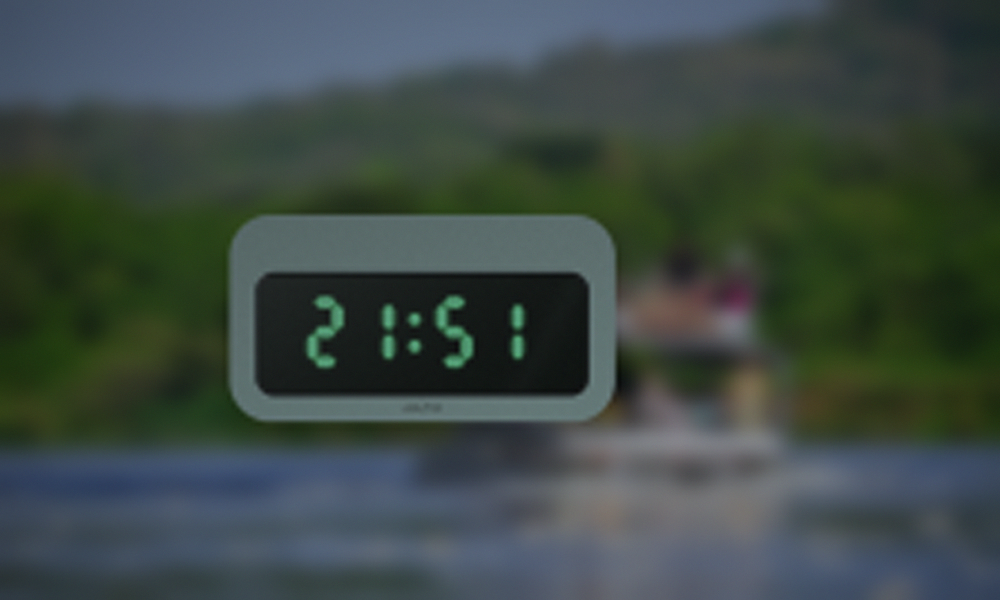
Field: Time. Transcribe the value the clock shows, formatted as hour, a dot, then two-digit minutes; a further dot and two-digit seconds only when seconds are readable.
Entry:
21.51
